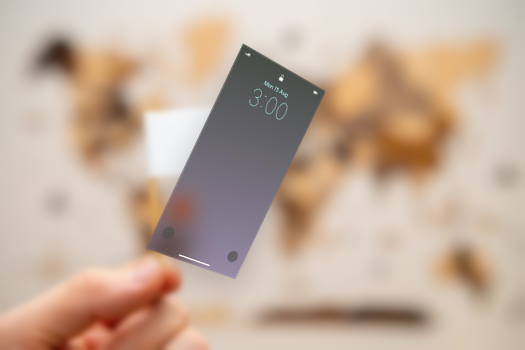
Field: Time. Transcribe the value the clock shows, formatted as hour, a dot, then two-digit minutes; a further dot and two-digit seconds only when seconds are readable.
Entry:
3.00
